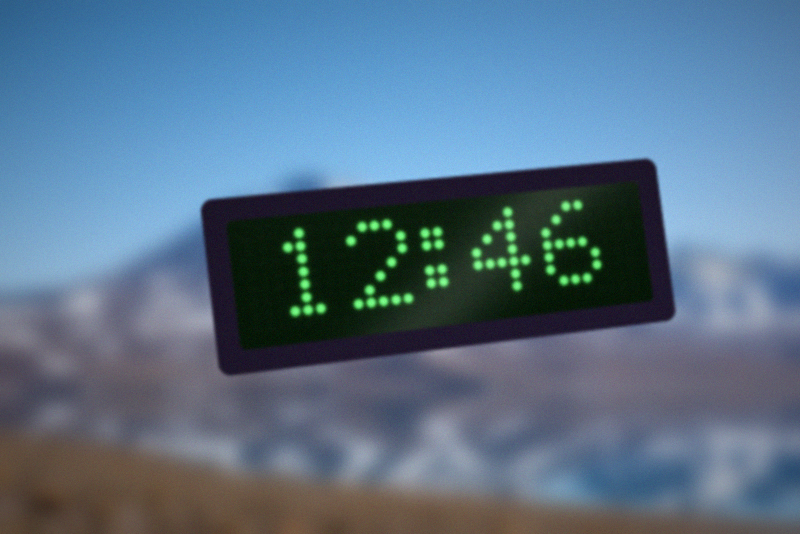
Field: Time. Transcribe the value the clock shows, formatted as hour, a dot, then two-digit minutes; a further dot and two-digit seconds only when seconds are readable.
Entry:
12.46
